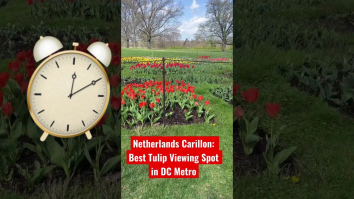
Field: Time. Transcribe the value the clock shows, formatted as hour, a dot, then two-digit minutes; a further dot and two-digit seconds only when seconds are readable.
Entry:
12.10
